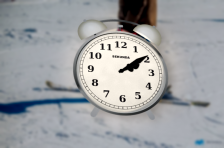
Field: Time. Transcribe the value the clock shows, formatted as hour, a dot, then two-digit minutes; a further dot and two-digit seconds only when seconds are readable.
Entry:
2.09
